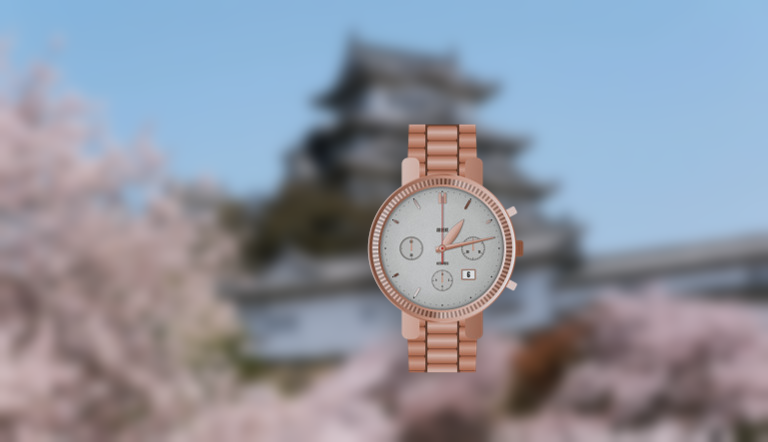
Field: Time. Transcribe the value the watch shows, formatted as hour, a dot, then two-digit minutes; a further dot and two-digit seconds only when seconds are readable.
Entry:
1.13
